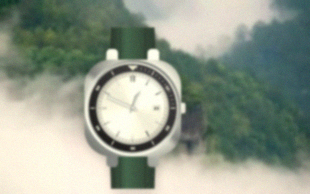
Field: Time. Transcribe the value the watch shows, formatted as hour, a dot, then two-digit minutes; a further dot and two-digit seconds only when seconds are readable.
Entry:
12.49
